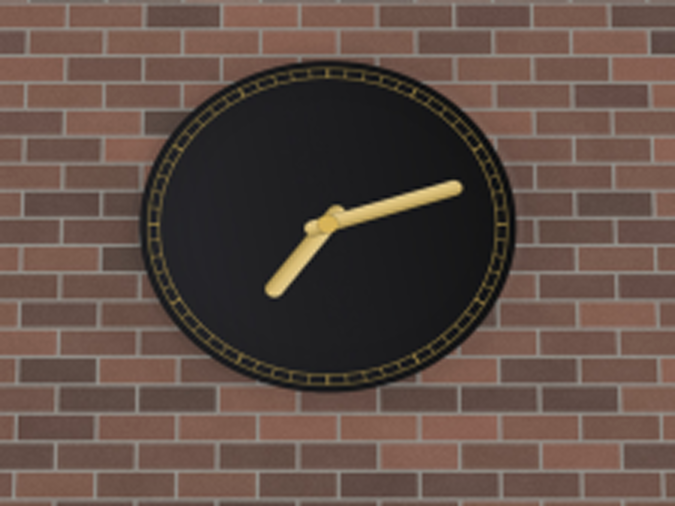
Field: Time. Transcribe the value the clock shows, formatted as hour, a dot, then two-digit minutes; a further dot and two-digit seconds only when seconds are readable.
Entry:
7.12
